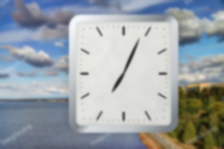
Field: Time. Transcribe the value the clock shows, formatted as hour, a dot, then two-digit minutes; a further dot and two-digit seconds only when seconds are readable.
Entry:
7.04
